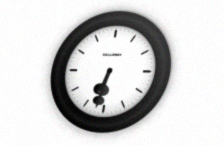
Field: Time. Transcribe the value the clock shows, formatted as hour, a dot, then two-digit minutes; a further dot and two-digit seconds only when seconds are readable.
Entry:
6.32
